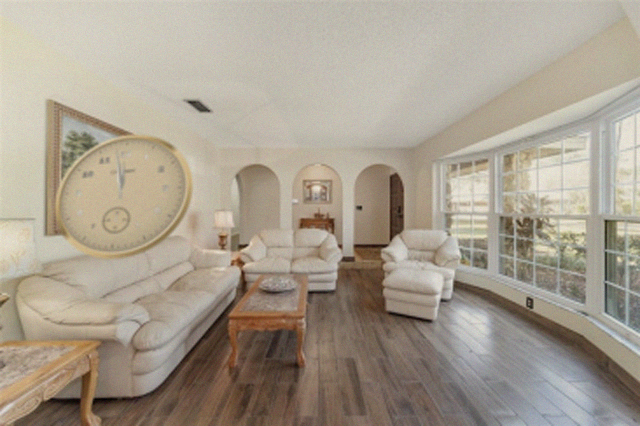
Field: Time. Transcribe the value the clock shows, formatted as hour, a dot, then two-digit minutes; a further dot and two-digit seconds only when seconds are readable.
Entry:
11.58
